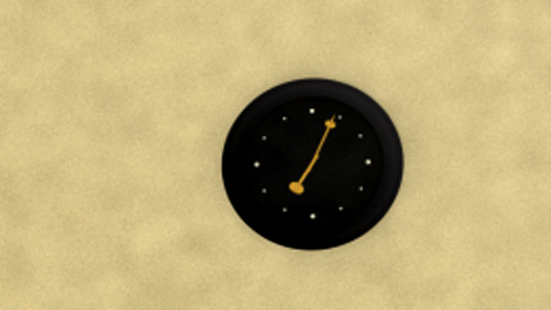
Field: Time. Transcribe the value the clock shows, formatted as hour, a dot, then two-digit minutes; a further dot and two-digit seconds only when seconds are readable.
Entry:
7.04
